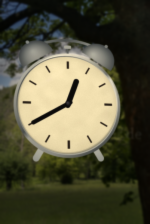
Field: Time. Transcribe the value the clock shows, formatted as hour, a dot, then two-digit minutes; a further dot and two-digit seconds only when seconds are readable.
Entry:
12.40
